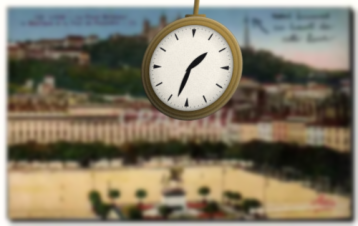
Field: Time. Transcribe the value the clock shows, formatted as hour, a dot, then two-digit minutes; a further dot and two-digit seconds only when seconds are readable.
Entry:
1.33
